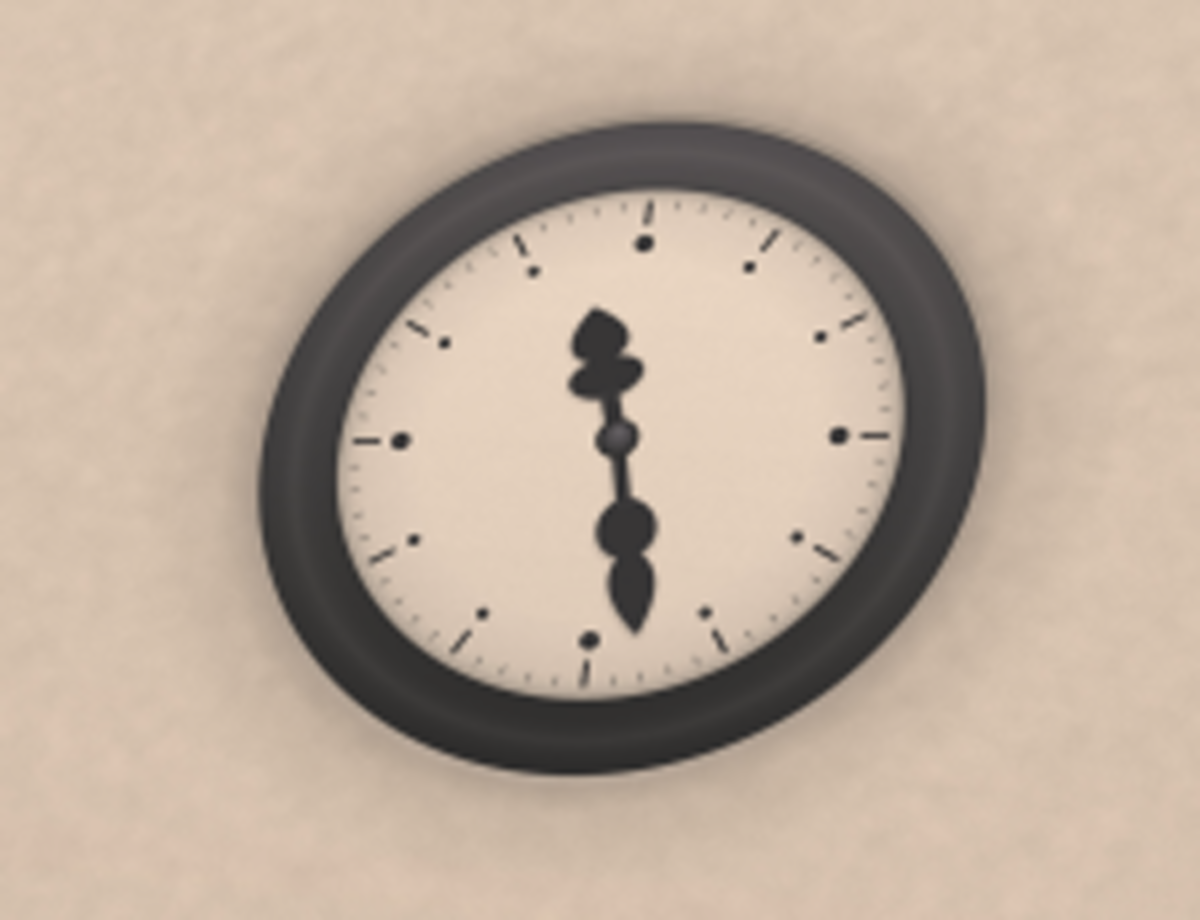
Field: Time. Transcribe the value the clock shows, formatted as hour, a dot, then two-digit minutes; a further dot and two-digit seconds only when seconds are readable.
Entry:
11.28
